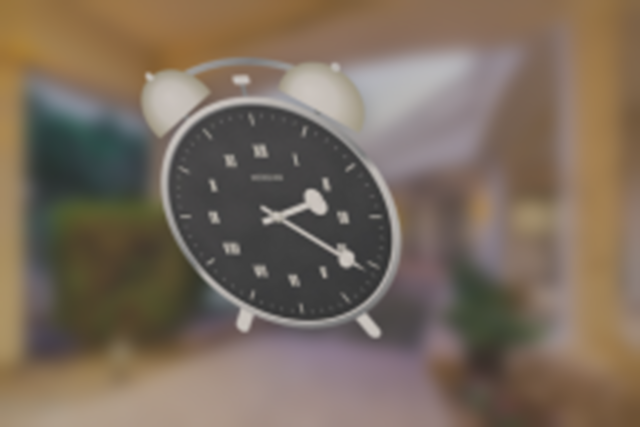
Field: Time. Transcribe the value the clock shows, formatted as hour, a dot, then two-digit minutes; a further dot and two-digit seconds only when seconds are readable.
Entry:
2.21
